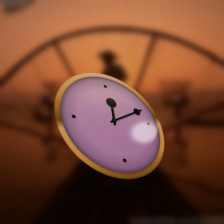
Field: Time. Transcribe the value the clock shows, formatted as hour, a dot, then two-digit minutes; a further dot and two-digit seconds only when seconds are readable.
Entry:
12.11
